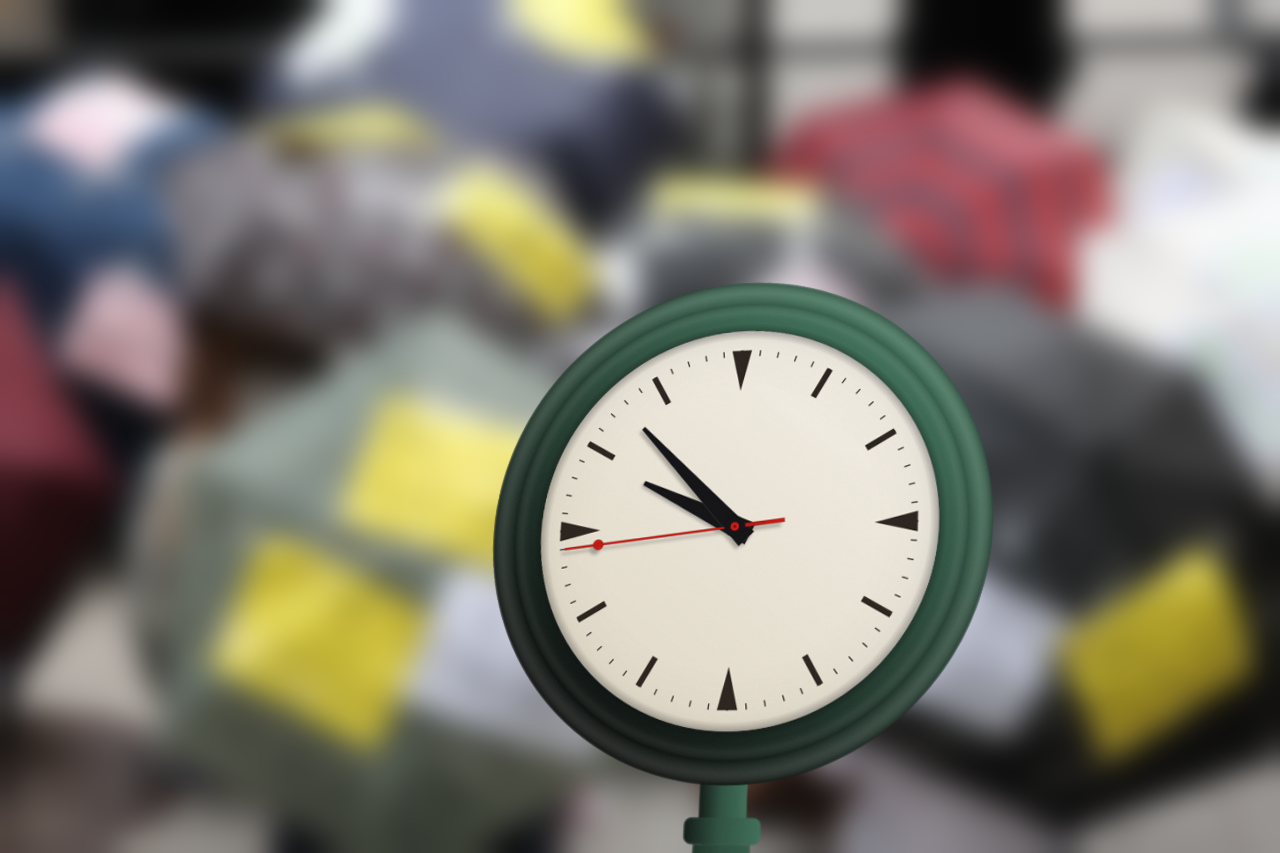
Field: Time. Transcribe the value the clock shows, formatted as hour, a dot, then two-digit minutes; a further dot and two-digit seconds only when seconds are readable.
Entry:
9.52.44
